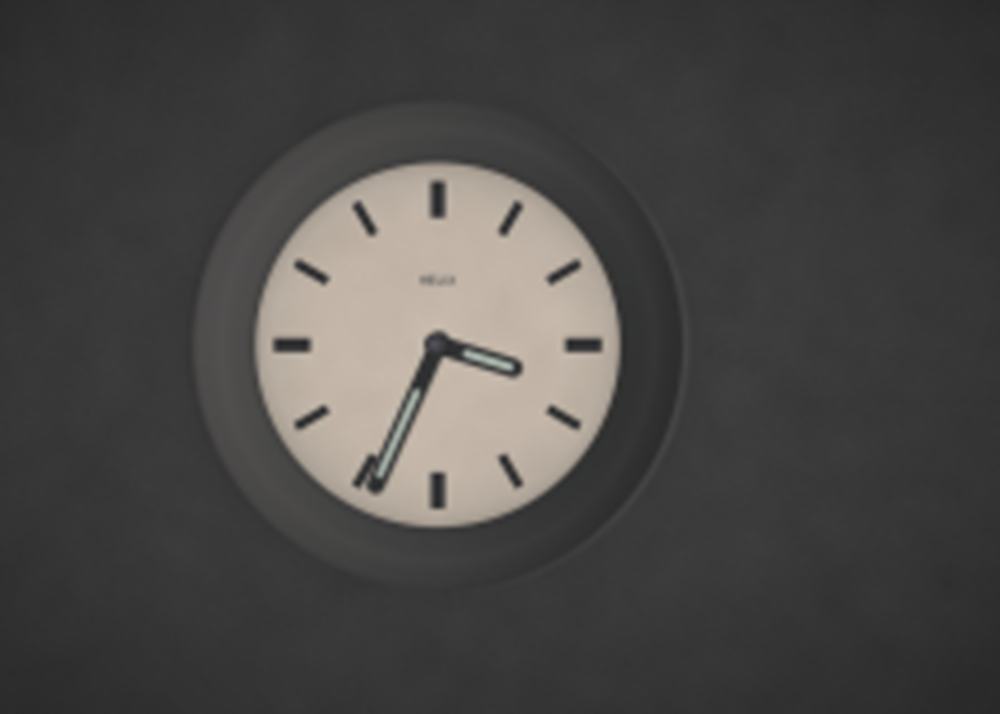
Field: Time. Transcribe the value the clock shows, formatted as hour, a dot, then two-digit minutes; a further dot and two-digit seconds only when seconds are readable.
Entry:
3.34
